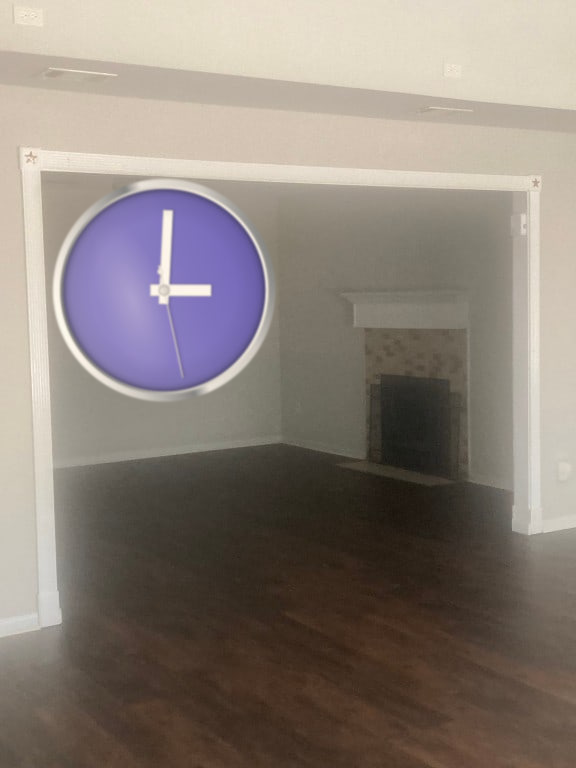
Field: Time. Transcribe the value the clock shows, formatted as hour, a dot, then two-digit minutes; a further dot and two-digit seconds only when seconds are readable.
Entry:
3.00.28
